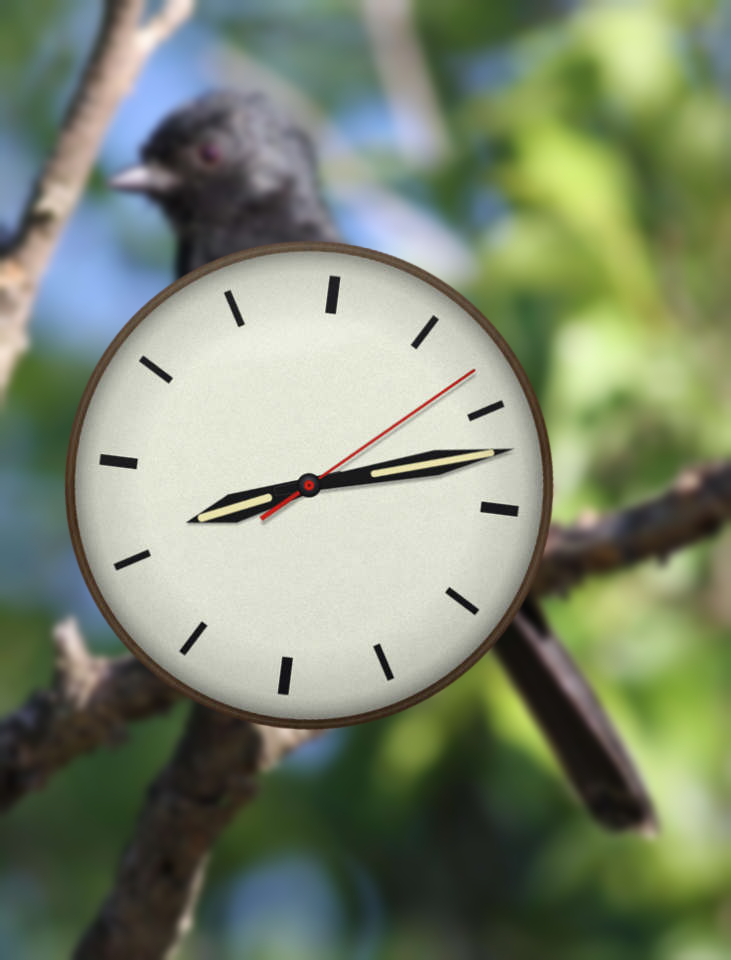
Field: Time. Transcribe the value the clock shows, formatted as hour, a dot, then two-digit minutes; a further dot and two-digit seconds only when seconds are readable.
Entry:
8.12.08
